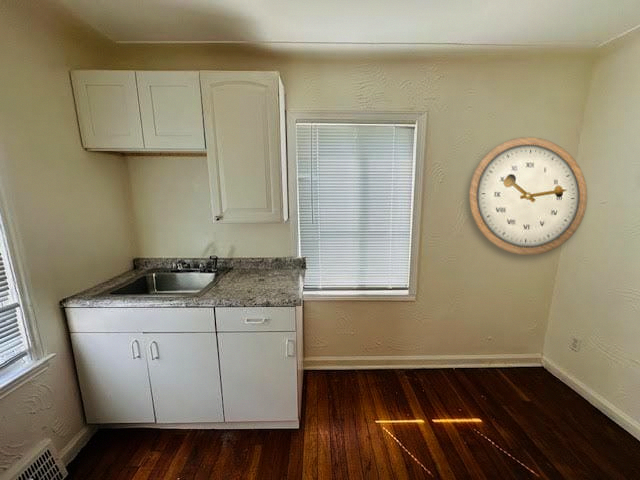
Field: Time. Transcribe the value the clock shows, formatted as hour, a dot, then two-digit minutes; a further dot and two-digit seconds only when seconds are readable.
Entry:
10.13
